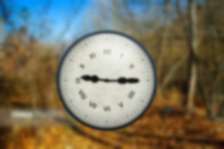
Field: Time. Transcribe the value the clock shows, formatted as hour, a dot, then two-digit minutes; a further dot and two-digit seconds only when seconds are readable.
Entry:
9.15
